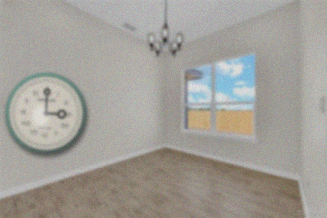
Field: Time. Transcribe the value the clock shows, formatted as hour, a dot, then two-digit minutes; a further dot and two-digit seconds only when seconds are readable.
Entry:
3.00
